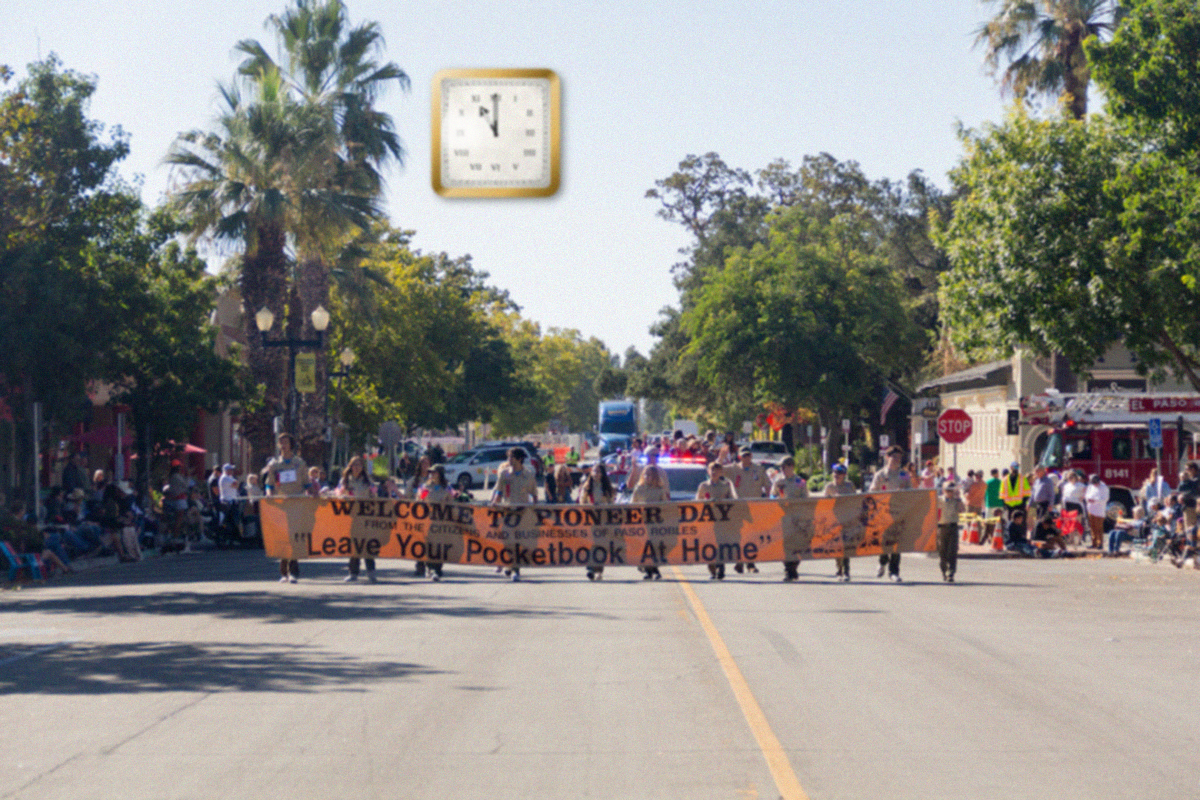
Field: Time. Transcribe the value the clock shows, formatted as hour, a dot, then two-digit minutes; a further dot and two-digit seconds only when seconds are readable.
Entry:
11.00
